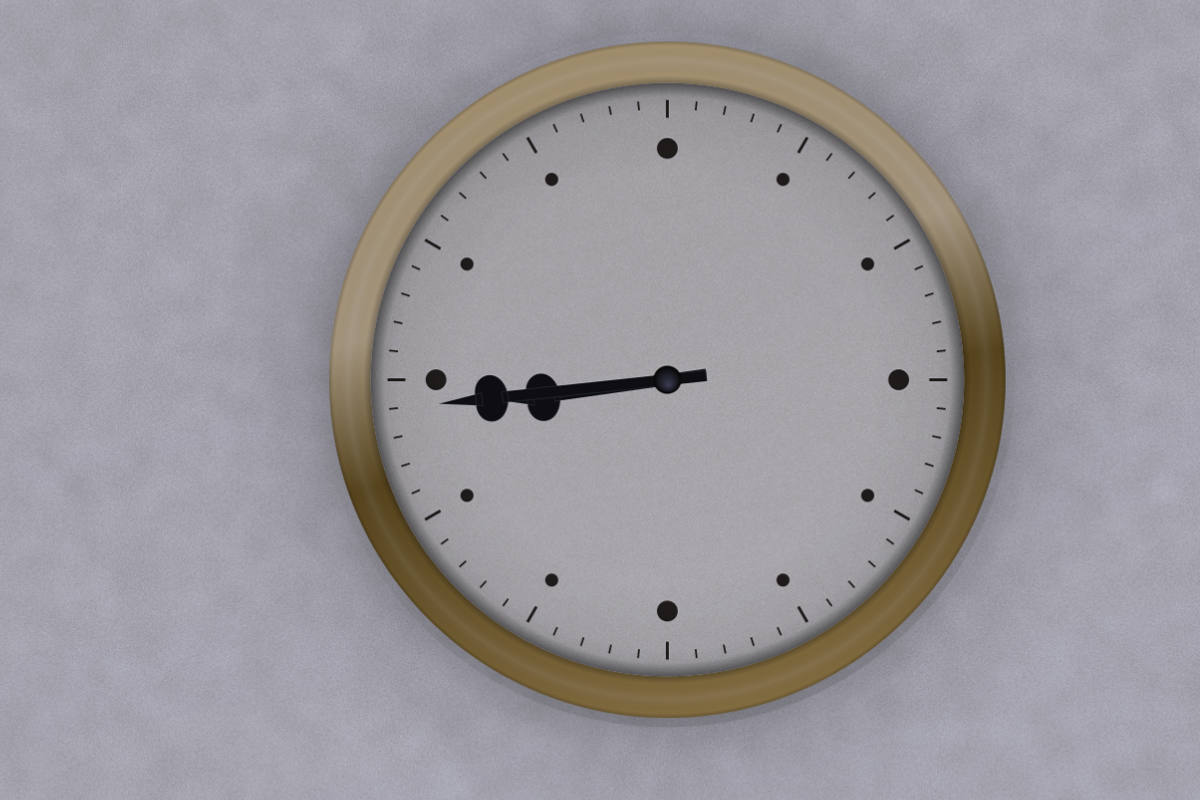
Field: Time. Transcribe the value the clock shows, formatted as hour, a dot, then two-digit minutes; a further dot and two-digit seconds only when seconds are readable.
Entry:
8.44
